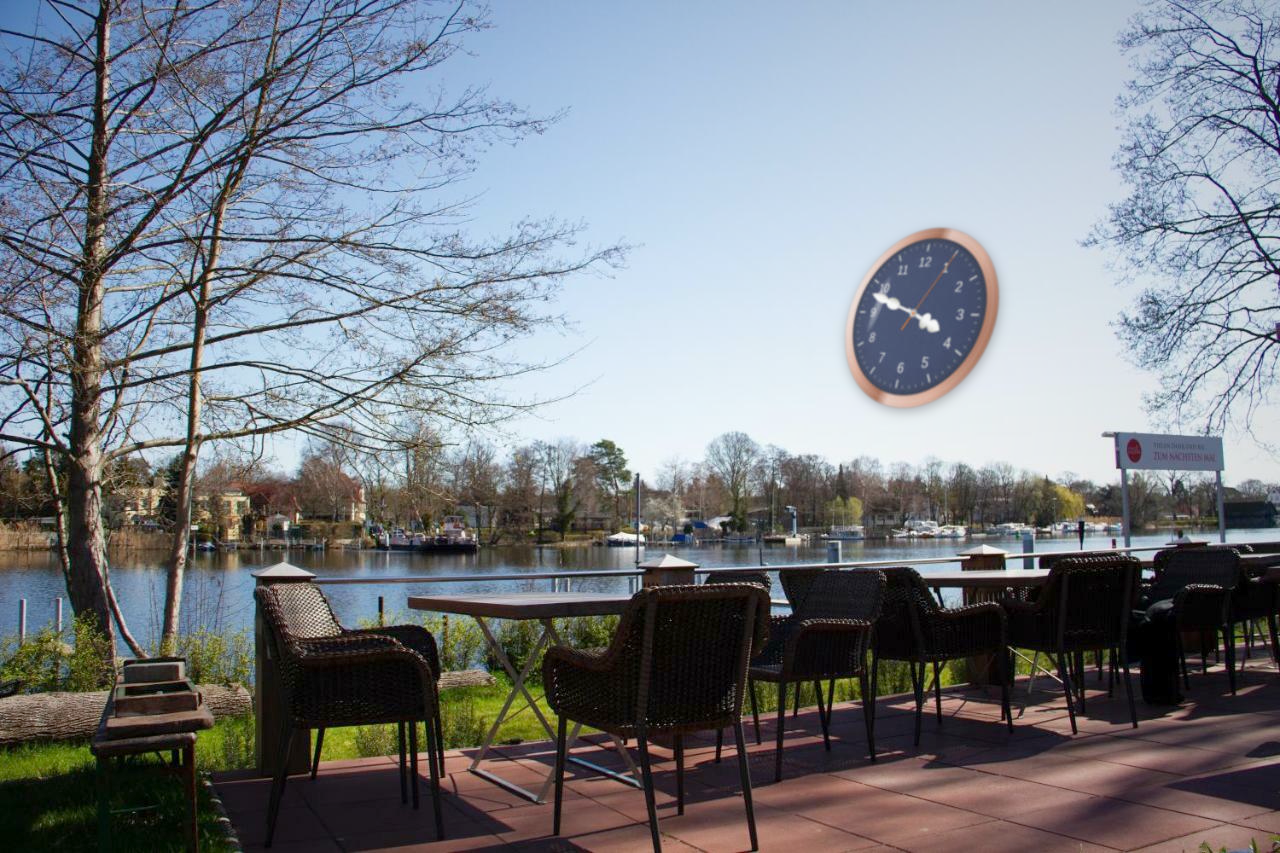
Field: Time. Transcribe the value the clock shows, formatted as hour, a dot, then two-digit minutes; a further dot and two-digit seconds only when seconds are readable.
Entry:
3.48.05
